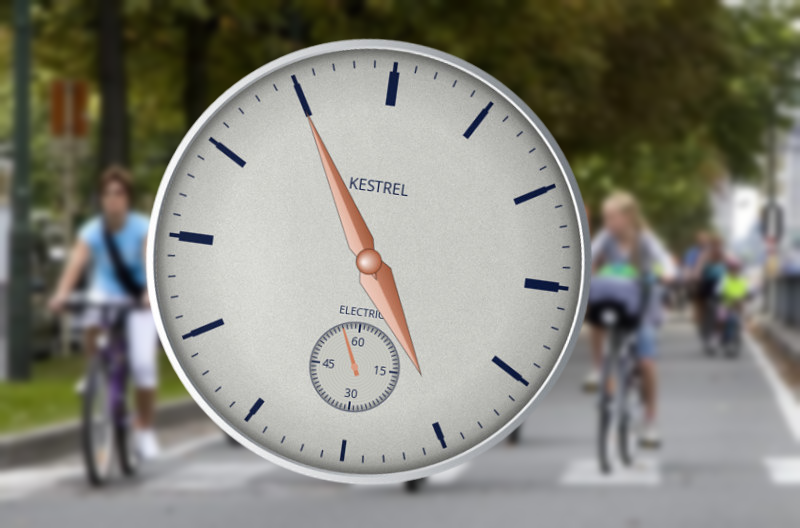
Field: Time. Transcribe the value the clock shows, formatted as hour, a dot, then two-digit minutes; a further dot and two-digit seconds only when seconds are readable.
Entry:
4.54.56
